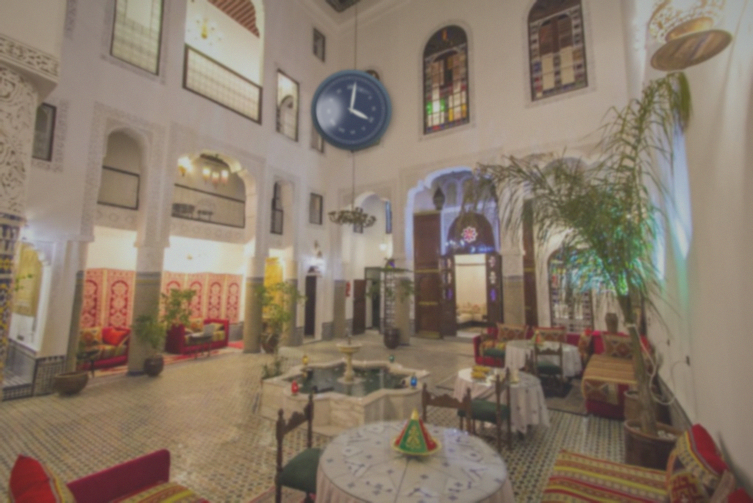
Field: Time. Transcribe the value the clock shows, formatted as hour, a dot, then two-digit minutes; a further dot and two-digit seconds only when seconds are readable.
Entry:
4.02
